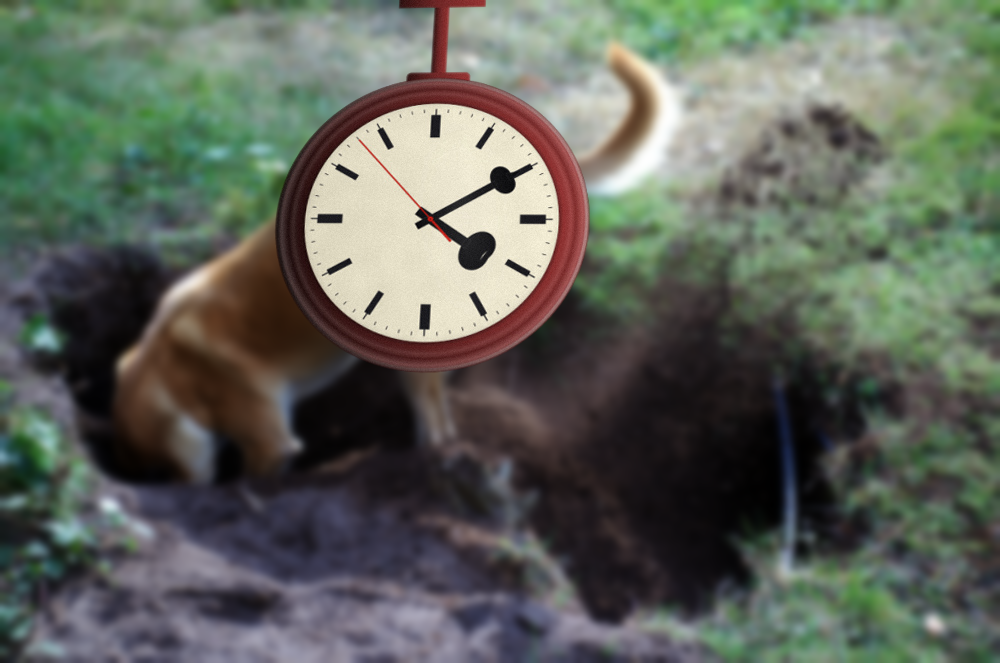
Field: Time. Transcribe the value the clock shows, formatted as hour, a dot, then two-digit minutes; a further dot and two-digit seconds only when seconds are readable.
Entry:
4.09.53
